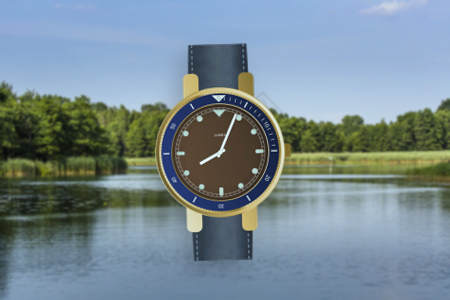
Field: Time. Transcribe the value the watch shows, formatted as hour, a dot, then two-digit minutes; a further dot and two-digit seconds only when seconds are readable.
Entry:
8.04
